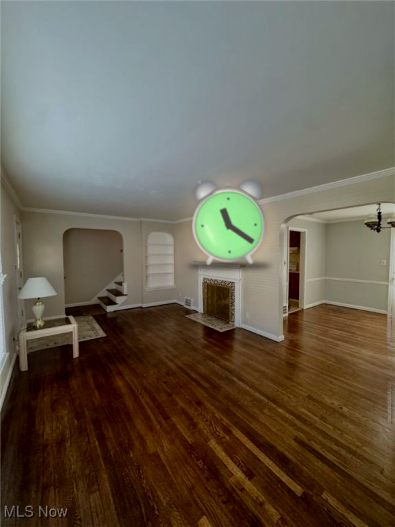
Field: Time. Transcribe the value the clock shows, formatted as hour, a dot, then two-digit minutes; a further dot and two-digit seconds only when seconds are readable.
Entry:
11.21
